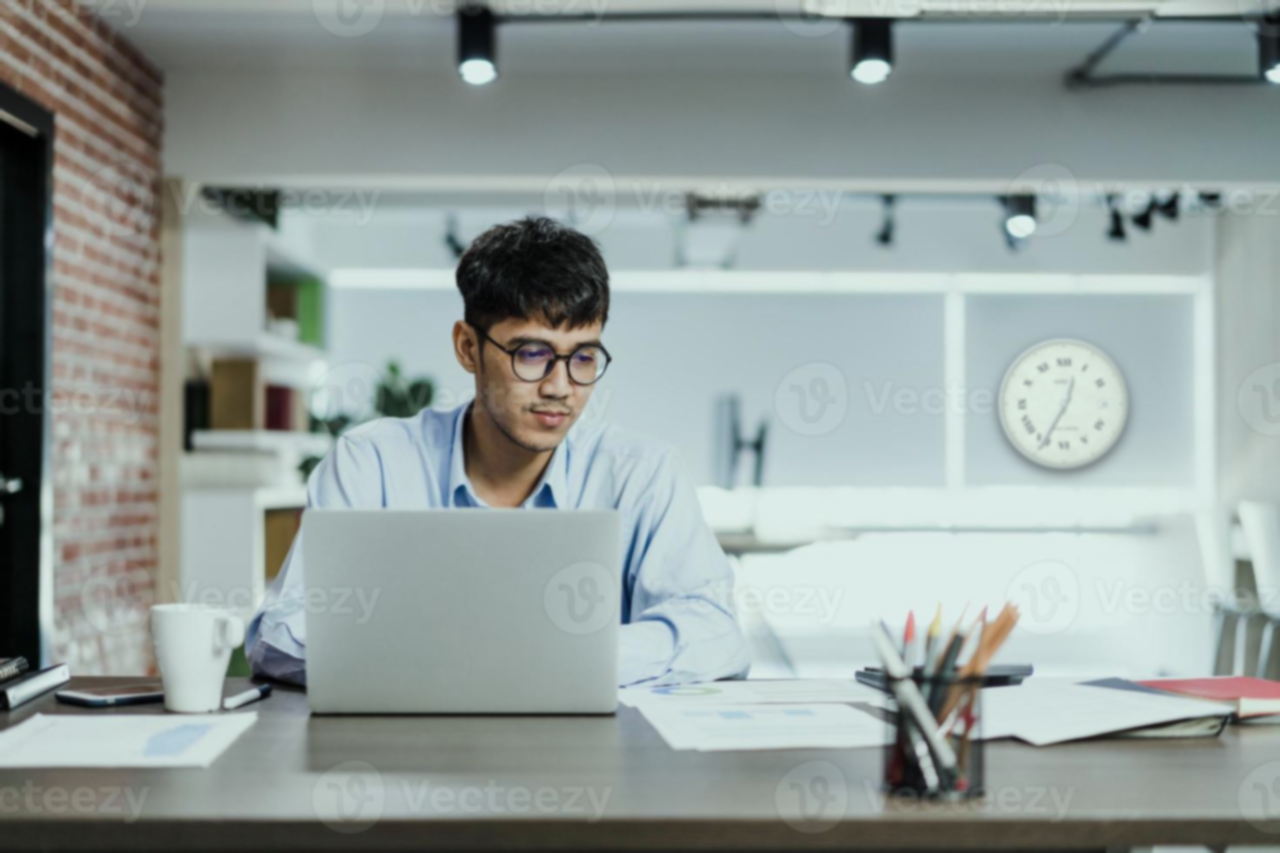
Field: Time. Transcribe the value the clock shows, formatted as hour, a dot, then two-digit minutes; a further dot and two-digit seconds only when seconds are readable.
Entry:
12.35
